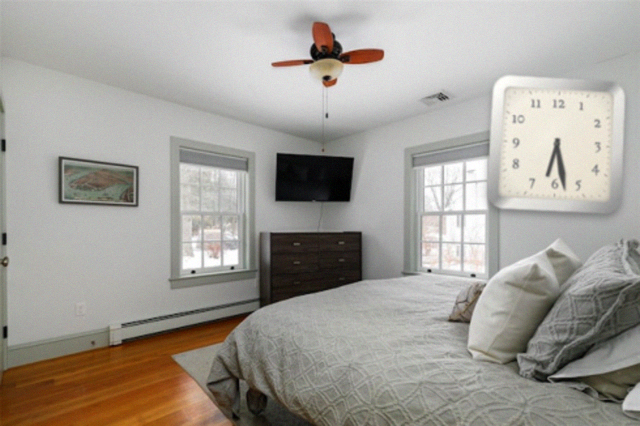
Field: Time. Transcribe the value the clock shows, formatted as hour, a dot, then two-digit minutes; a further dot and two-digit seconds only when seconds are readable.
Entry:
6.28
